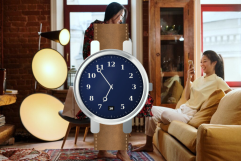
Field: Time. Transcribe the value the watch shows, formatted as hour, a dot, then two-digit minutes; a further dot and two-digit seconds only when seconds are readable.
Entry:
6.54
